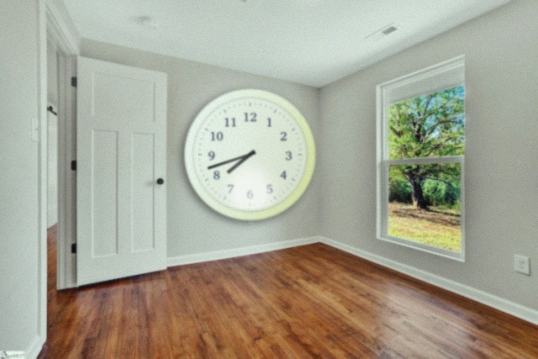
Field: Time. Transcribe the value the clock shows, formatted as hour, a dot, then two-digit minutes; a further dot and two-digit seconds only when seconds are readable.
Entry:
7.42
